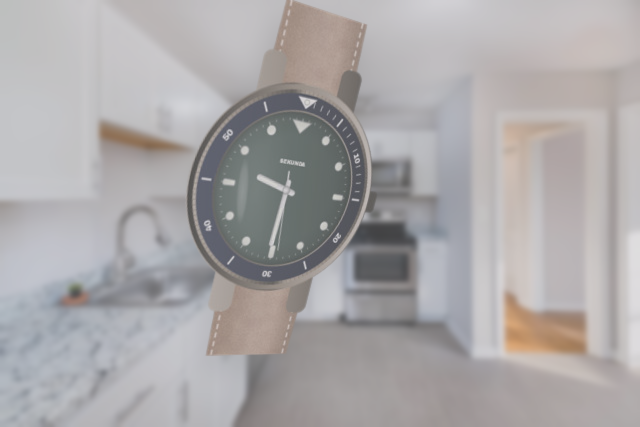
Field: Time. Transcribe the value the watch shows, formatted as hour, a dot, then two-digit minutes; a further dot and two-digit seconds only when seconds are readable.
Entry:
9.30.29
